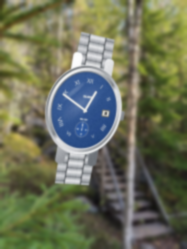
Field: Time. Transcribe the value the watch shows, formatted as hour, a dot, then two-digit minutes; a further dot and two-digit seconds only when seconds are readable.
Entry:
12.49
